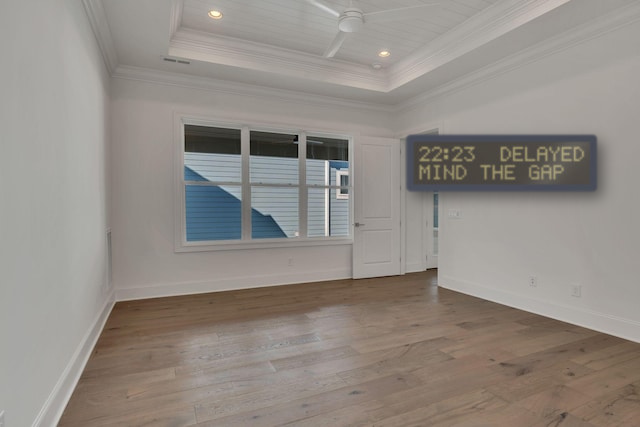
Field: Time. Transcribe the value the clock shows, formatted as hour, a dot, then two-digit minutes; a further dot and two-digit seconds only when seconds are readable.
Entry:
22.23
